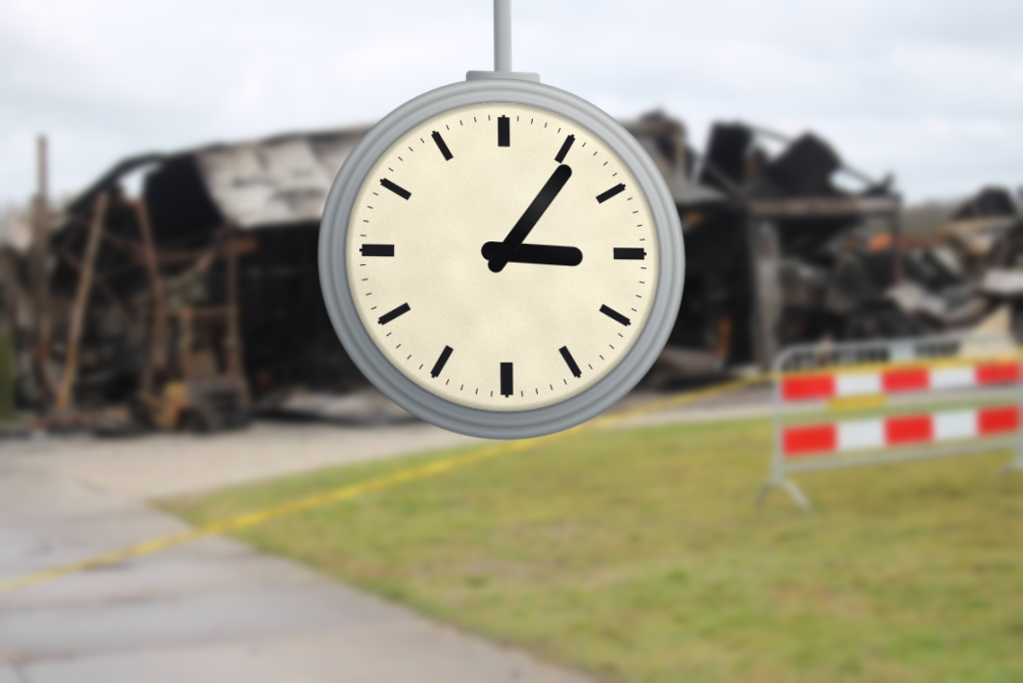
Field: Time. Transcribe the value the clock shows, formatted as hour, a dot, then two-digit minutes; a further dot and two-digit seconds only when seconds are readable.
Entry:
3.06
